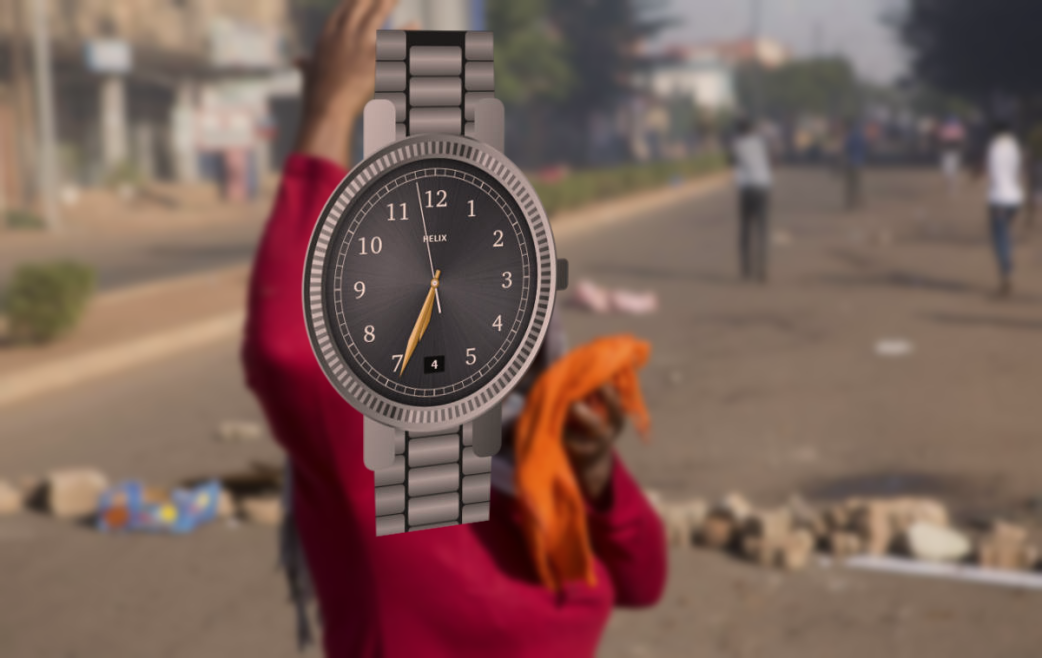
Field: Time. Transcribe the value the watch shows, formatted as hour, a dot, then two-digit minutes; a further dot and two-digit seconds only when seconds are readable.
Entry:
6.33.58
